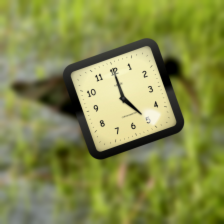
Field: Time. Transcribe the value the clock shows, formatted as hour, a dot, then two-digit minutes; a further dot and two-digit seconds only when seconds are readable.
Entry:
5.00
